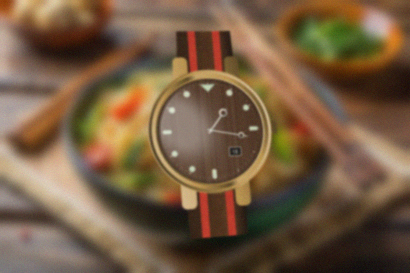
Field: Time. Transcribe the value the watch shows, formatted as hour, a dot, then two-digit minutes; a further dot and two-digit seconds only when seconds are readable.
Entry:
1.17
